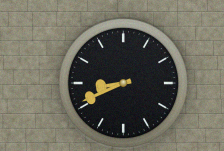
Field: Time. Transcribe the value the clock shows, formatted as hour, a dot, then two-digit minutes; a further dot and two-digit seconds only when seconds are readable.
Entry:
8.41
